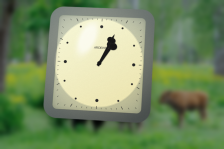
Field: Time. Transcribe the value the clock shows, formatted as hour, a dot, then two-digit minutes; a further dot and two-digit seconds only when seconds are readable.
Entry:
1.04
